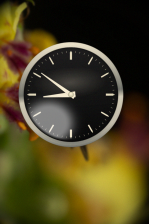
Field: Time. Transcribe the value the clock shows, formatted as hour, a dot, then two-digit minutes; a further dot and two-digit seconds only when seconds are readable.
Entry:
8.51
